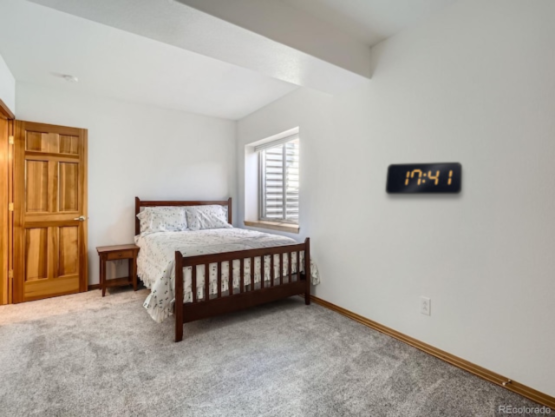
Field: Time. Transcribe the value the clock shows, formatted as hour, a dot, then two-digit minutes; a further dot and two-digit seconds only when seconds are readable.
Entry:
17.41
